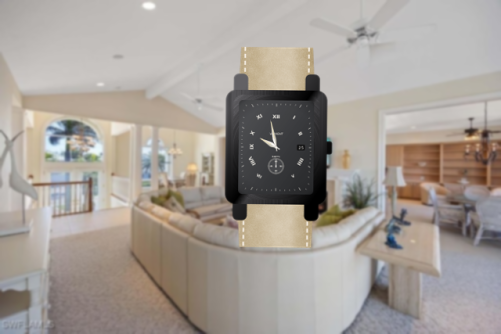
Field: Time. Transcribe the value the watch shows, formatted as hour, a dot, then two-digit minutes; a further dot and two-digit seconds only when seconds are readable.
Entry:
9.58
